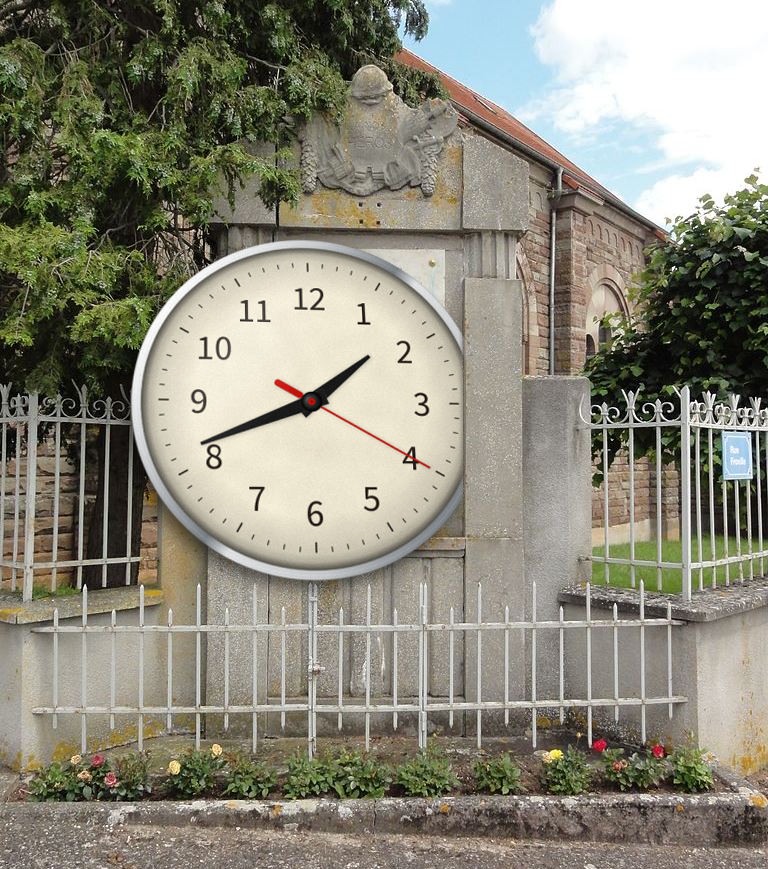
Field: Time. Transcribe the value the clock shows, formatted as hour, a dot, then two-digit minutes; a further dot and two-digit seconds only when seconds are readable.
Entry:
1.41.20
